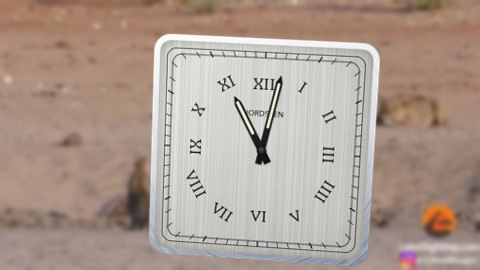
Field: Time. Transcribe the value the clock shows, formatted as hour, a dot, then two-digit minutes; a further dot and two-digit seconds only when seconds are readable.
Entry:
11.02
